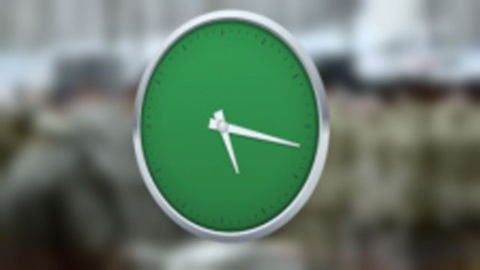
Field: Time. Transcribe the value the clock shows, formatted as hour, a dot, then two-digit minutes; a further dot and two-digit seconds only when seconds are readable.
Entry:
5.17
